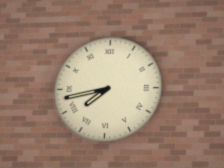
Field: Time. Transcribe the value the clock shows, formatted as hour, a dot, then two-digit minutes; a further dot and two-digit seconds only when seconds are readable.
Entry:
7.43
